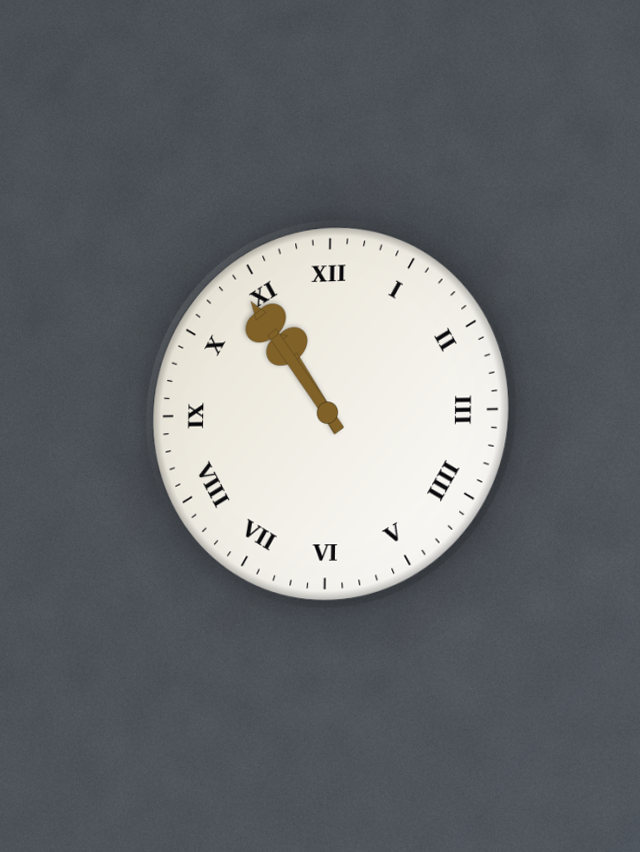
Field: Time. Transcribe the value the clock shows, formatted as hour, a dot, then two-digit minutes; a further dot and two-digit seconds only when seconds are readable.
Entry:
10.54
